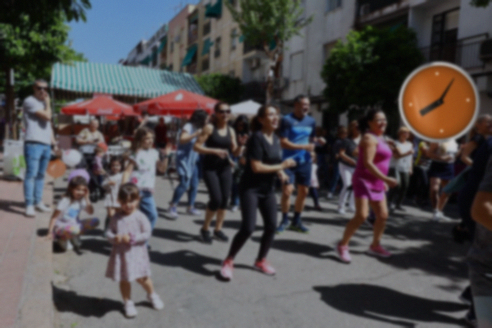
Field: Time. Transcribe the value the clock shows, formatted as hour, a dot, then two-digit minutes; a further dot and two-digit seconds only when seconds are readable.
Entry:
8.06
